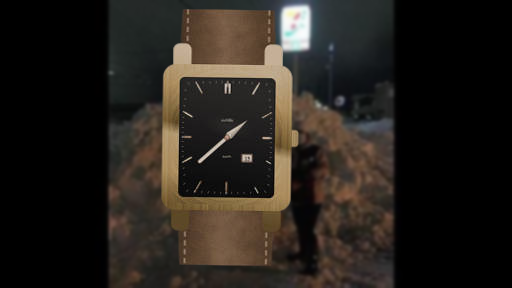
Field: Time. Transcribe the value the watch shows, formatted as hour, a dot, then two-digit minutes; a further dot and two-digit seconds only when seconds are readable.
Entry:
1.38
